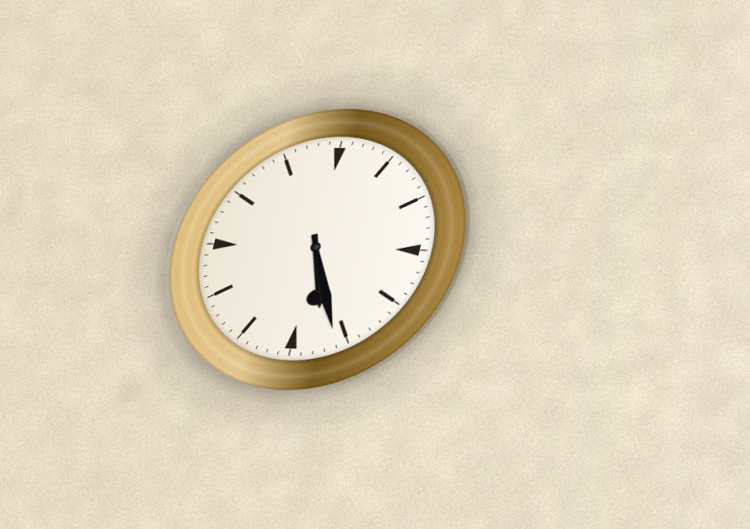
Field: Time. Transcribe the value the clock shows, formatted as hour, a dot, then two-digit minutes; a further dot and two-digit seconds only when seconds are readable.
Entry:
5.26
